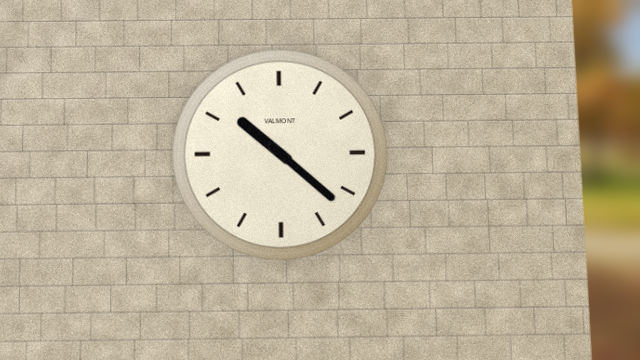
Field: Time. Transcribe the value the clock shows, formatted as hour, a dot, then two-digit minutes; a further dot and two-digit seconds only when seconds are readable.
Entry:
10.22
